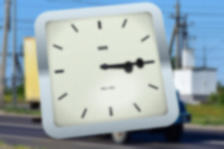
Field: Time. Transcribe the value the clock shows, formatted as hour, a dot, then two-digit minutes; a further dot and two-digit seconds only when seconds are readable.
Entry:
3.15
